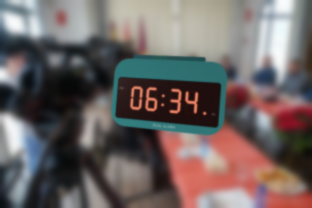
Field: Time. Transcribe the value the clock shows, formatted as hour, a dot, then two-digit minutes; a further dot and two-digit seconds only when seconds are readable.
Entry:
6.34
